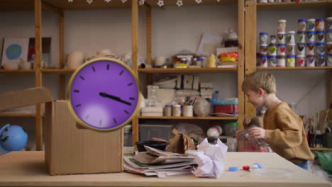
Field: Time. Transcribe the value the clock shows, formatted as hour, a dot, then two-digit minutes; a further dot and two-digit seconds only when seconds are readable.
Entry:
3.17
